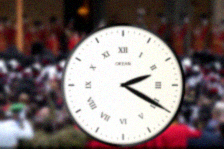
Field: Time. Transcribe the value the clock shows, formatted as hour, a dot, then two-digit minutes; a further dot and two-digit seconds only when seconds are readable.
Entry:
2.20
